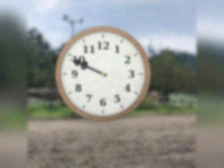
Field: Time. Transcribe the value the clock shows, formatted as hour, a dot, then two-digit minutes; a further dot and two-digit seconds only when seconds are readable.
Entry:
9.49
